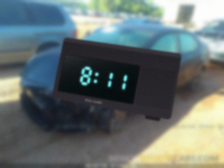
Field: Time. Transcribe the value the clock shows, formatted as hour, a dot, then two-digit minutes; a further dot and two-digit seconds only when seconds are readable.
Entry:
8.11
